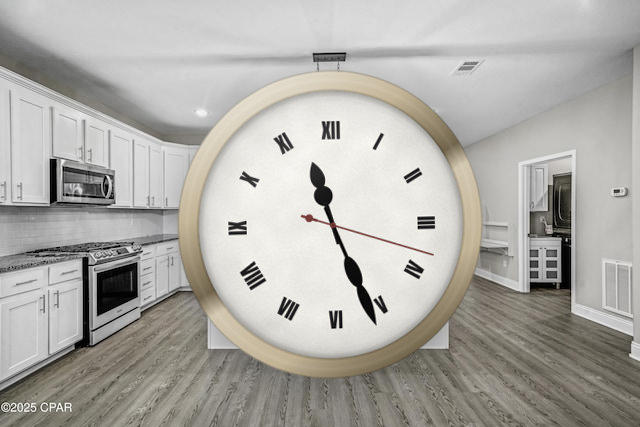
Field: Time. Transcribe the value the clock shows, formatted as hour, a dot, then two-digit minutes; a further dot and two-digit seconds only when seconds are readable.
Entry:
11.26.18
